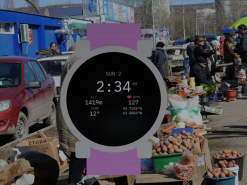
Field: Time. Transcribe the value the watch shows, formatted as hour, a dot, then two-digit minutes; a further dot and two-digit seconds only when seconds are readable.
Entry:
2.34
